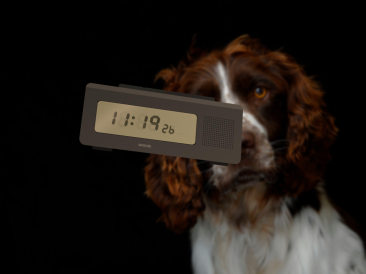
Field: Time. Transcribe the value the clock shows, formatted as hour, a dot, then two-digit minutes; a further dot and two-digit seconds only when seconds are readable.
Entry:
11.19.26
